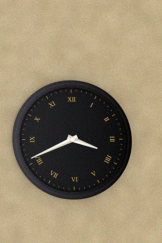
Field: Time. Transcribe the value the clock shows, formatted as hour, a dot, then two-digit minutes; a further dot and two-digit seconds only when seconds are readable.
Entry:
3.41
